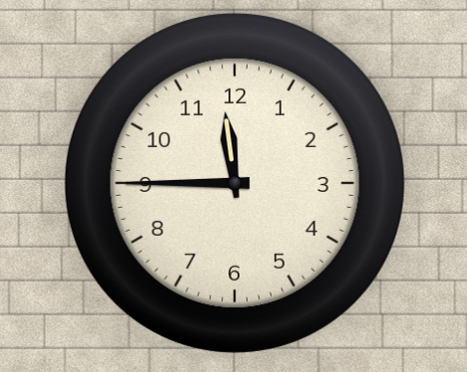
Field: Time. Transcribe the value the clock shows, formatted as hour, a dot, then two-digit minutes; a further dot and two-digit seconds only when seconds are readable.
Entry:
11.45
